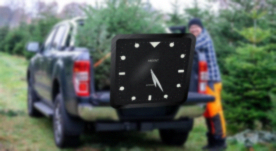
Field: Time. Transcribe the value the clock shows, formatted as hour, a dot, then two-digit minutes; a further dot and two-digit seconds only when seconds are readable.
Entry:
5.25
